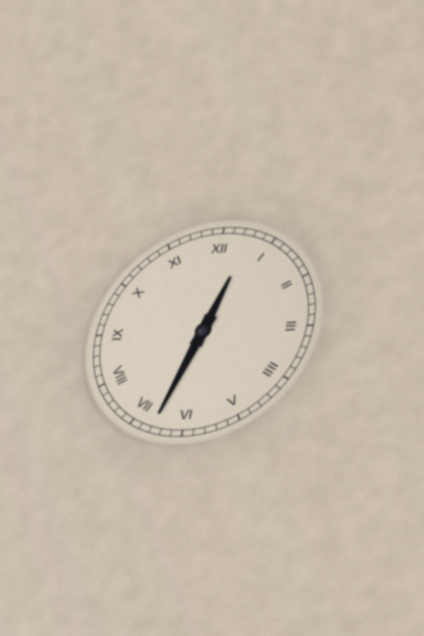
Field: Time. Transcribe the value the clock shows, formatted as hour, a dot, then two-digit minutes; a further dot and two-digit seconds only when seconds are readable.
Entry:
12.33
